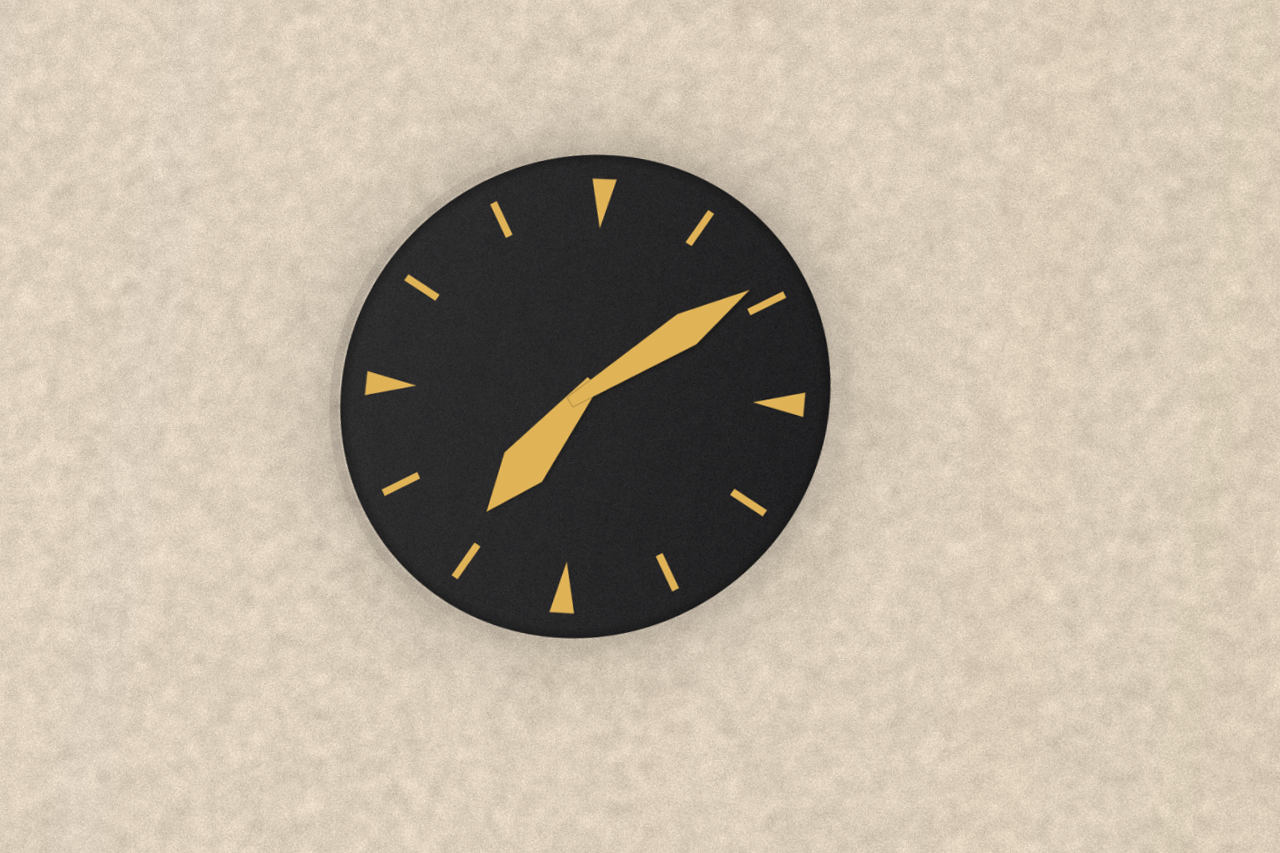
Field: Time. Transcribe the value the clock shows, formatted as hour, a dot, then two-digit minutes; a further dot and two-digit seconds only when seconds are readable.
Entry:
7.09
